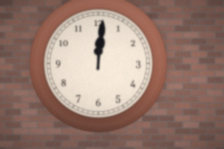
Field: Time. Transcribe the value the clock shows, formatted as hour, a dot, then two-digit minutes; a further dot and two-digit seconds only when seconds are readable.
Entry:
12.01
